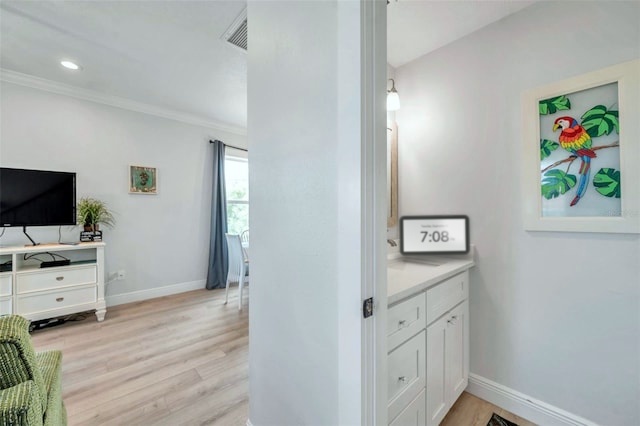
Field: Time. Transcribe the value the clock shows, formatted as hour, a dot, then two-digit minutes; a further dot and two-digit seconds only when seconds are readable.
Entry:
7.08
